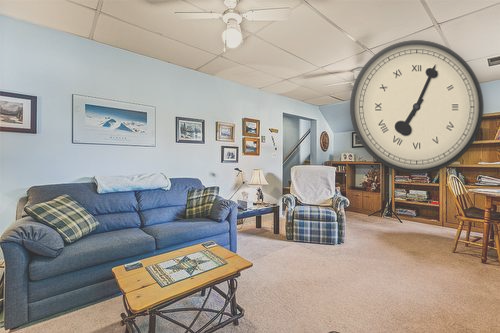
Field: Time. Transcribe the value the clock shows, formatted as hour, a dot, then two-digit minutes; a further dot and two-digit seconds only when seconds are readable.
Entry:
7.04
